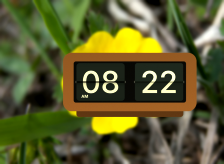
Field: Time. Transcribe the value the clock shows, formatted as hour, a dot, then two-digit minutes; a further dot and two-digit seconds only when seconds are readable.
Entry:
8.22
